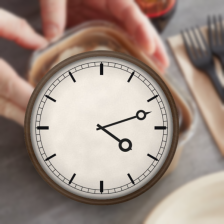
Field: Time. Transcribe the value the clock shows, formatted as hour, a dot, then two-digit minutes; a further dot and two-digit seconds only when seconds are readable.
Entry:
4.12
